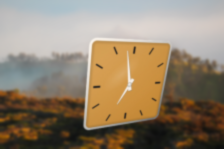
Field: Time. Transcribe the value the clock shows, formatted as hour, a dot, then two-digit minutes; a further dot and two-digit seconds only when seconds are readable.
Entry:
6.58
